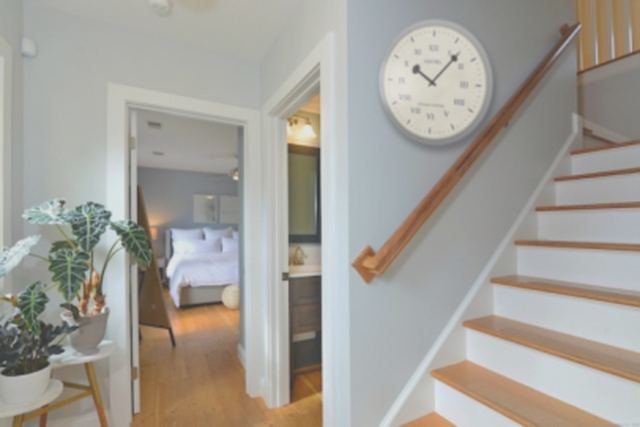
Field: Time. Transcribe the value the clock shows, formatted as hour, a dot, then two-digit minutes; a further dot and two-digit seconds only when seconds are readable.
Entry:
10.07
